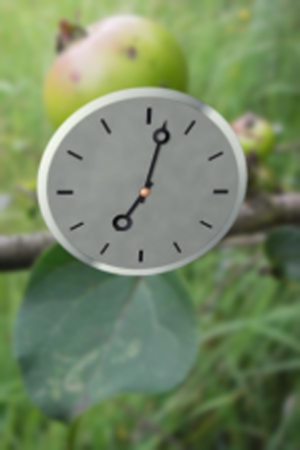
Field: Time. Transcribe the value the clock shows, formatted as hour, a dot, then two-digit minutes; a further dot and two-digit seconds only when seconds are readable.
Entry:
7.02
